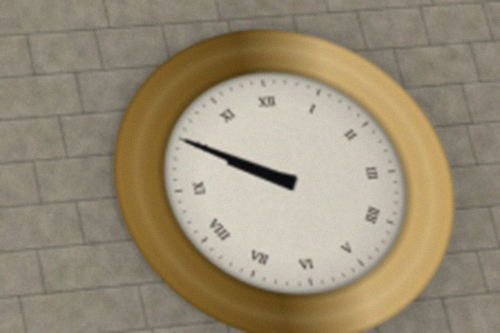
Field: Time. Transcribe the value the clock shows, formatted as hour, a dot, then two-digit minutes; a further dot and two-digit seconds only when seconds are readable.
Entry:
9.50
